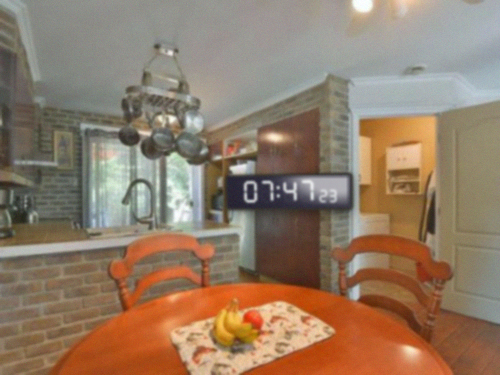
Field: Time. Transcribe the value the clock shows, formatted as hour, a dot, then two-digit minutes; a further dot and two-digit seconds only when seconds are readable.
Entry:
7.47
